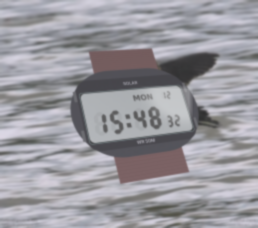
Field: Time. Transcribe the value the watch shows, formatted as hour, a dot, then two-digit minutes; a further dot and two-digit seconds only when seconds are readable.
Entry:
15.48.32
